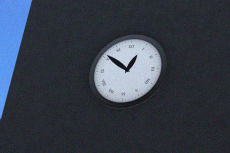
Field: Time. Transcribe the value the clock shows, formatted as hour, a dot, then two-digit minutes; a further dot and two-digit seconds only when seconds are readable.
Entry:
12.51
